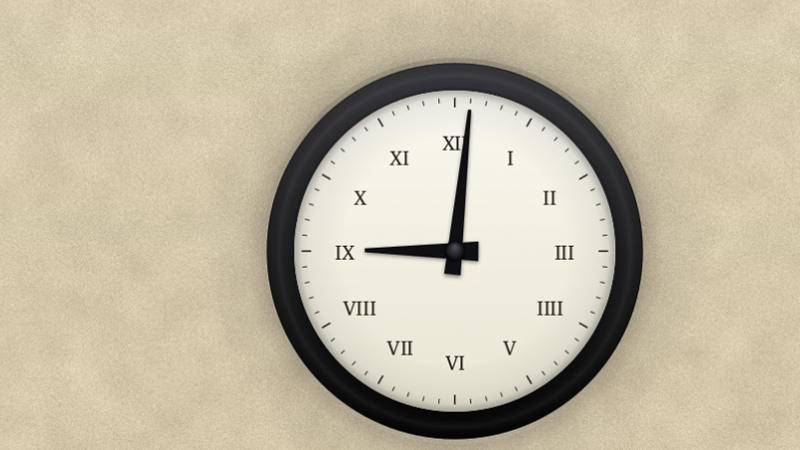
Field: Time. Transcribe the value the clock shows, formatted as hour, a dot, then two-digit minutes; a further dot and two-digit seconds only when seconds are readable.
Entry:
9.01
